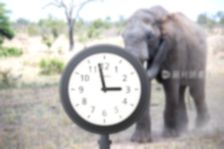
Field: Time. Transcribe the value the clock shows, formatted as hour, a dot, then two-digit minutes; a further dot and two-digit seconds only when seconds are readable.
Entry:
2.58
